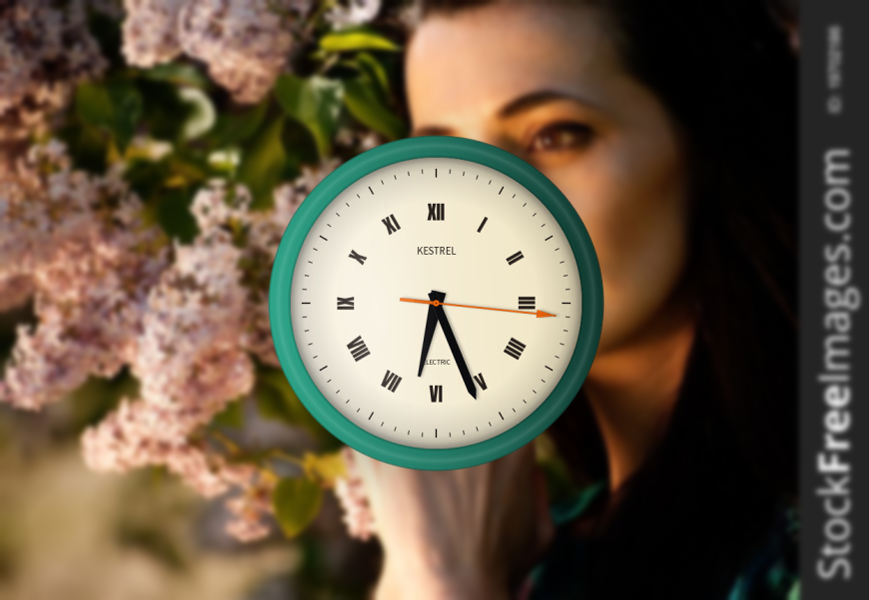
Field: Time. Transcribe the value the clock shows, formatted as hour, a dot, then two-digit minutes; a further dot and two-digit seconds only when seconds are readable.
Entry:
6.26.16
